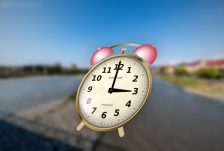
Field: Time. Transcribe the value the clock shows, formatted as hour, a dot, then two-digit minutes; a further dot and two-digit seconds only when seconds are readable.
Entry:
3.00
